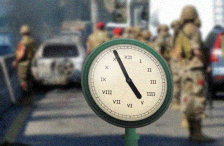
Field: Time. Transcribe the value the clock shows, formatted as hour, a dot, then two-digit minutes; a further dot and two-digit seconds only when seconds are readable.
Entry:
4.56
